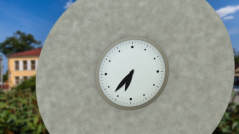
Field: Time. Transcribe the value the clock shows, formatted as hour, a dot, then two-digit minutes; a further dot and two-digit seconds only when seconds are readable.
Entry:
6.37
